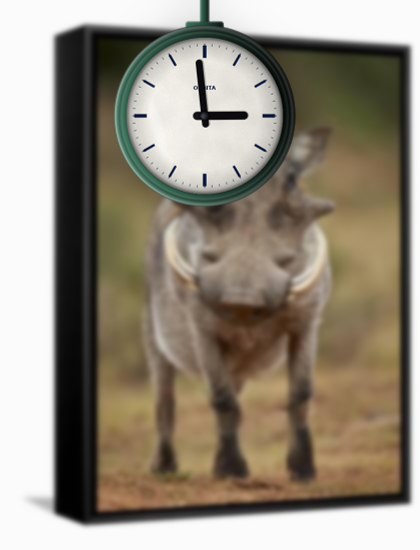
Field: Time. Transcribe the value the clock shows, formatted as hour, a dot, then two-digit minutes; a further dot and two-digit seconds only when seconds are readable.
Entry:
2.59
